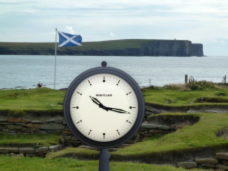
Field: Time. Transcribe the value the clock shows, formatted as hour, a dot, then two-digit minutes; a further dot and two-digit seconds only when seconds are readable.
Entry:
10.17
